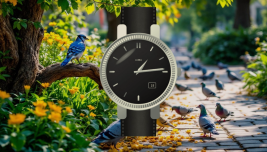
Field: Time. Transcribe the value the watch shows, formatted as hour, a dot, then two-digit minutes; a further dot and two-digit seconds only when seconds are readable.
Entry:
1.14
